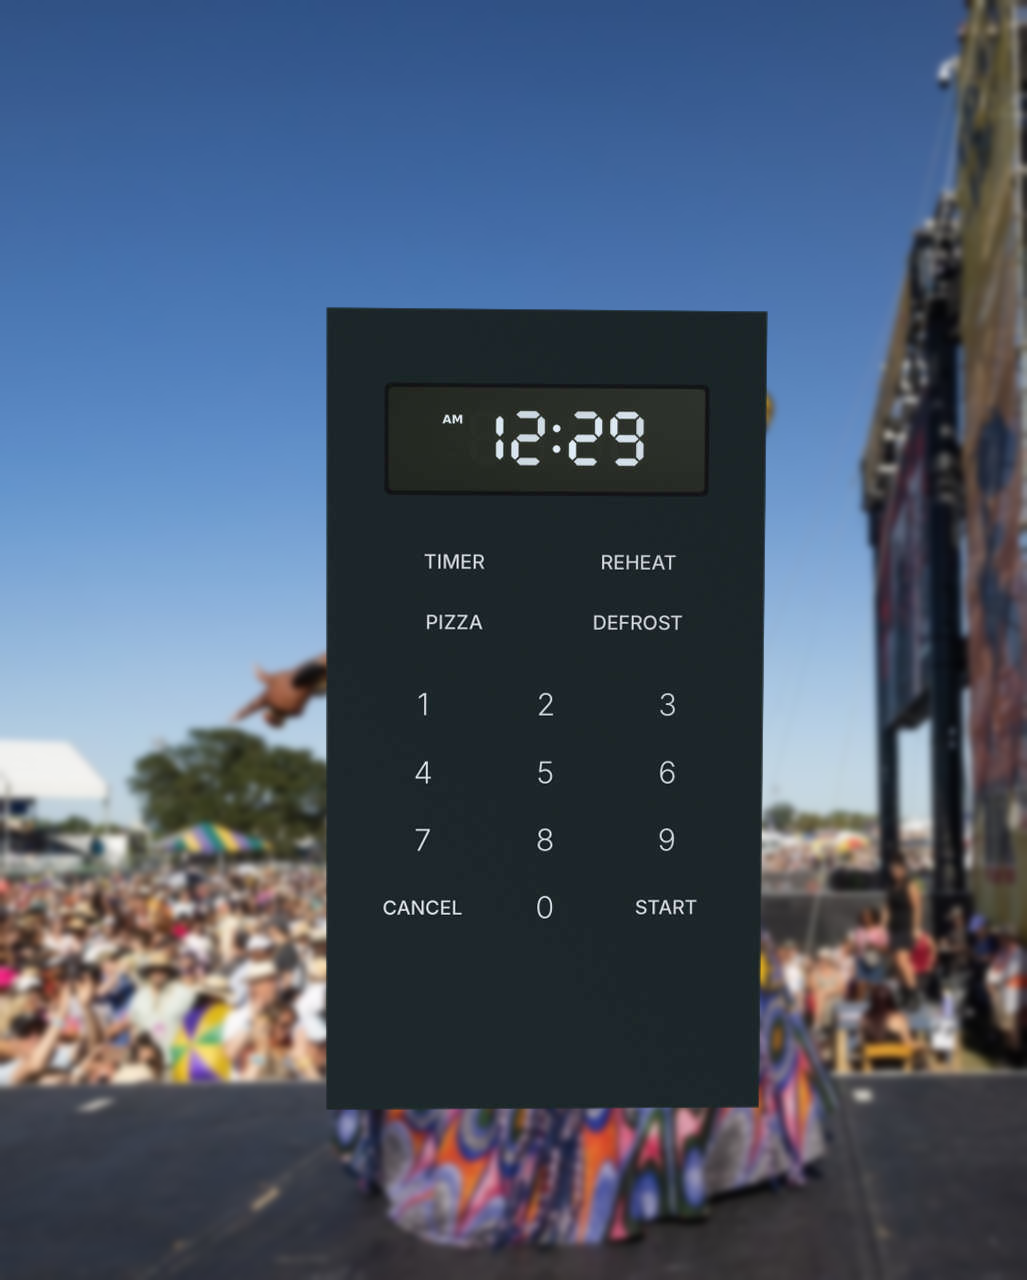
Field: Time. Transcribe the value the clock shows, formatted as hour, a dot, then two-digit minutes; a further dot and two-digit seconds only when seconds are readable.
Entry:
12.29
